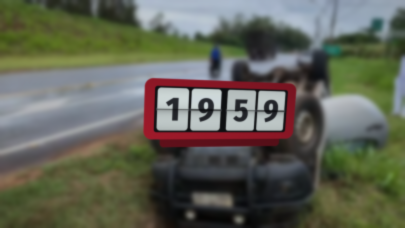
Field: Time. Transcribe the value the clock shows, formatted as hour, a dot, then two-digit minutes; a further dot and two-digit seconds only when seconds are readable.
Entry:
19.59
